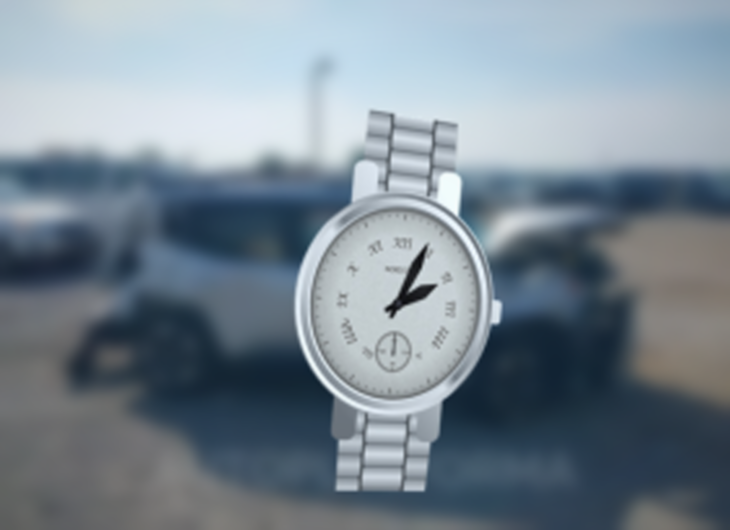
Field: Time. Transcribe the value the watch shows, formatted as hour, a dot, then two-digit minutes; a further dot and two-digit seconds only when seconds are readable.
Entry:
2.04
